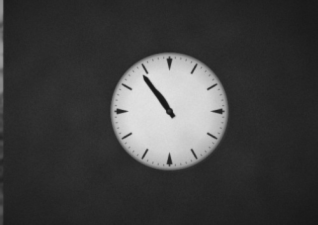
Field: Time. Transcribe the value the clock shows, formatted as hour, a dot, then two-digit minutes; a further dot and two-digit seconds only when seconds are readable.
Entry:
10.54
